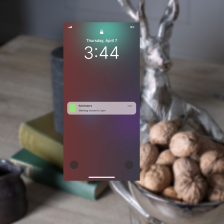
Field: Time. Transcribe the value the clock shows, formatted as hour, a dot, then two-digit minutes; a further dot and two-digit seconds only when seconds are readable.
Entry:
3.44
